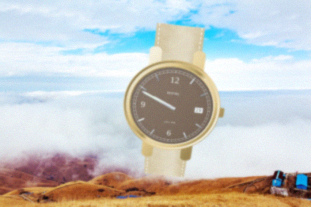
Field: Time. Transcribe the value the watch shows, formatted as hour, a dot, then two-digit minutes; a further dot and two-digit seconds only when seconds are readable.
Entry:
9.49
